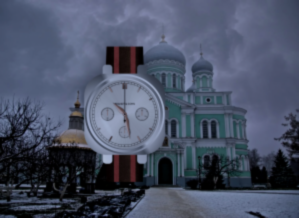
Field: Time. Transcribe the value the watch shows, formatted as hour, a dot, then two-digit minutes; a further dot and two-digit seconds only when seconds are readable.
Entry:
10.28
